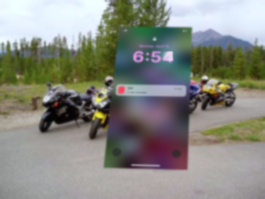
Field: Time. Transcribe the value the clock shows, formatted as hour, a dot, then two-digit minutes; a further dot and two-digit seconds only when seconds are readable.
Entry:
6.54
